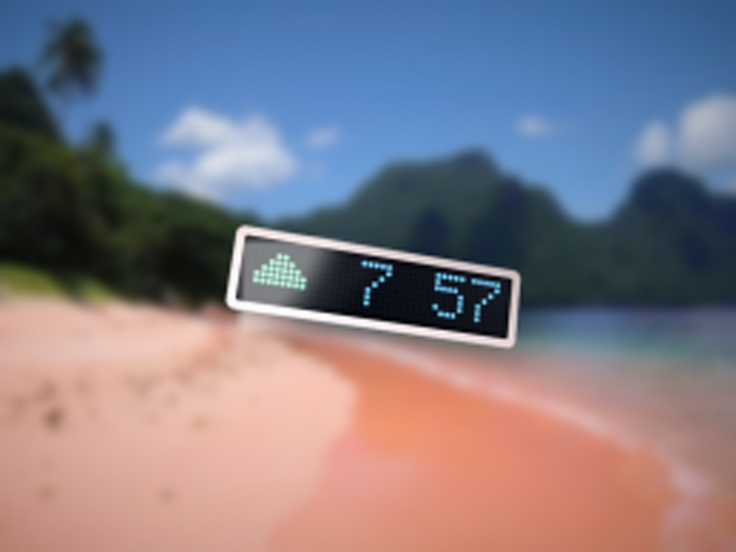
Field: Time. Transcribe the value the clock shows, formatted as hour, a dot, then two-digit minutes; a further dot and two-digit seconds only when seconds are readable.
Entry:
7.57
